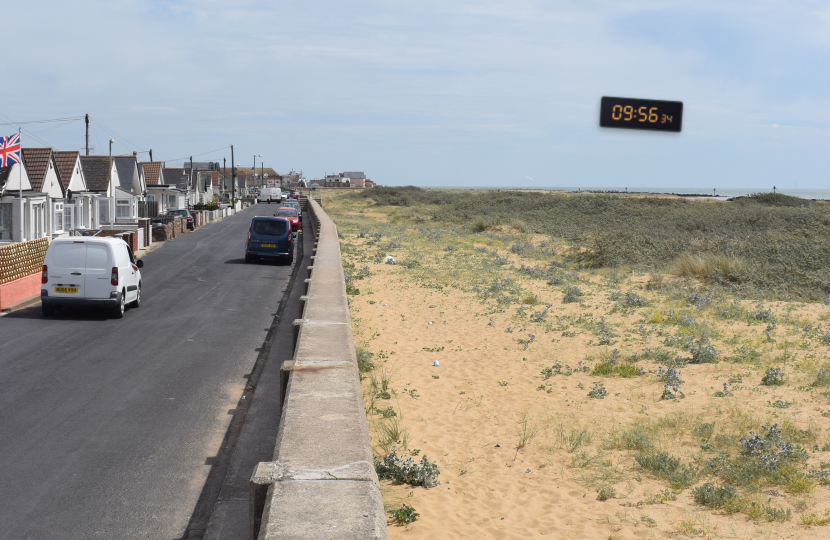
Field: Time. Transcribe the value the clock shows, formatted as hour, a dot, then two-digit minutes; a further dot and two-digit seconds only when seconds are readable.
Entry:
9.56
